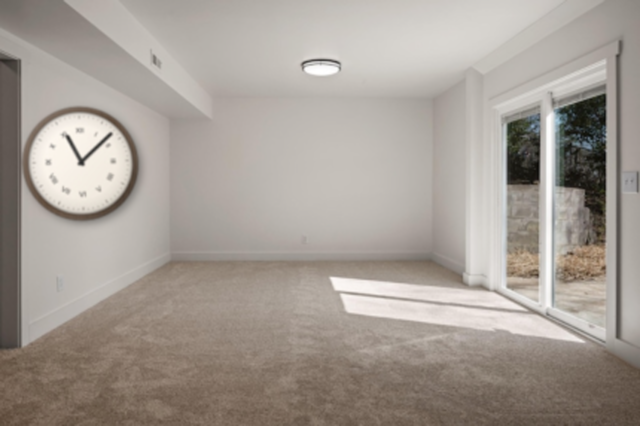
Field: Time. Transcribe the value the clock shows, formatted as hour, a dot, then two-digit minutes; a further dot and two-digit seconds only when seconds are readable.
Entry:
11.08
